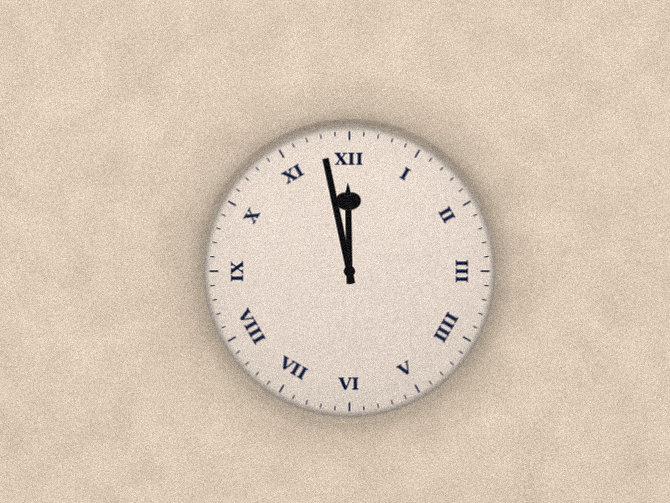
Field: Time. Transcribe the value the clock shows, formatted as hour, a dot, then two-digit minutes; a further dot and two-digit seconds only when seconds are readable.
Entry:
11.58
